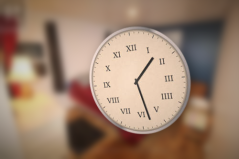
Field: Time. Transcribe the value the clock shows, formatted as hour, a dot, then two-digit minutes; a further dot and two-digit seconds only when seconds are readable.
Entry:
1.28
